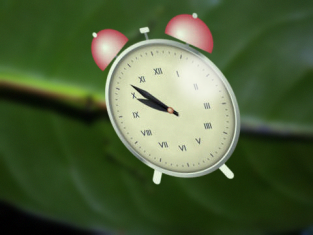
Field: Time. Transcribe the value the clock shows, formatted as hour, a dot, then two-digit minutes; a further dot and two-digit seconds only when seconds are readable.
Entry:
9.52
